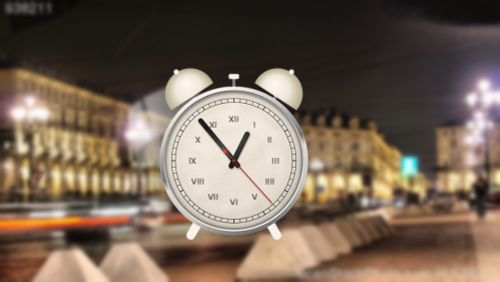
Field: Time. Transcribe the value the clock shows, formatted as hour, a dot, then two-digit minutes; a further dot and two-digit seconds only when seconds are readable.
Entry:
12.53.23
